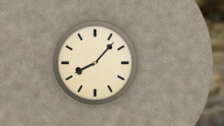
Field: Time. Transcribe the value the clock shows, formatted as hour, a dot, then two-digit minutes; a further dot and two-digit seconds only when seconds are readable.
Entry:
8.07
